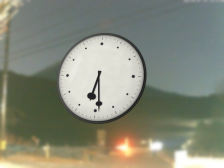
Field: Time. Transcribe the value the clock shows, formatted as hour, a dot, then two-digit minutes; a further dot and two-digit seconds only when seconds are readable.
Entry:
6.29
